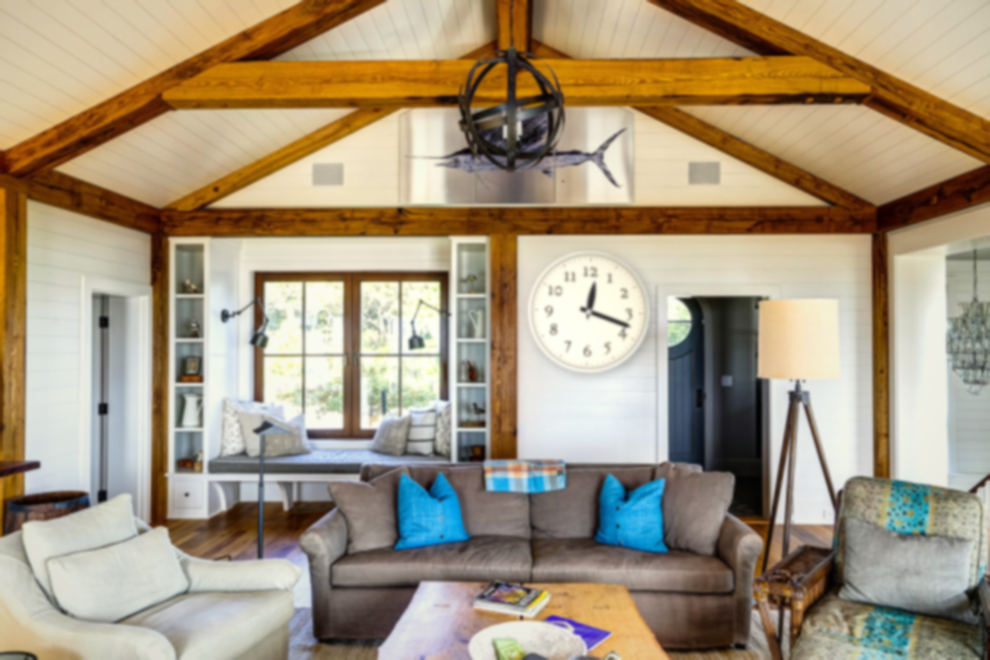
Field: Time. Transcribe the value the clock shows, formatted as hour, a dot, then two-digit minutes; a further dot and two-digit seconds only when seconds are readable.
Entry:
12.18
